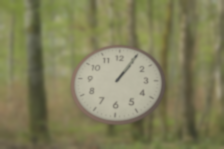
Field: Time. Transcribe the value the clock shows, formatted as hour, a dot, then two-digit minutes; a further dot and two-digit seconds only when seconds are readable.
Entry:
1.05
